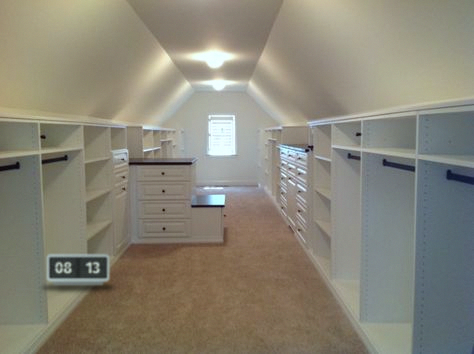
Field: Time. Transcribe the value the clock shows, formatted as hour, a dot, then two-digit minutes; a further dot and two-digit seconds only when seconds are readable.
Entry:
8.13
